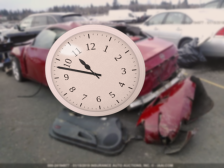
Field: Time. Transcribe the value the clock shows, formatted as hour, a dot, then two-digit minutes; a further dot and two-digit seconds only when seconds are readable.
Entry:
10.48
